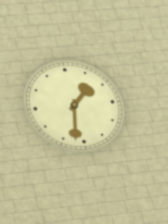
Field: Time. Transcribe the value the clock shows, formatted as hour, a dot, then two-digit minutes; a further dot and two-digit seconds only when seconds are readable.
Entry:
1.32
